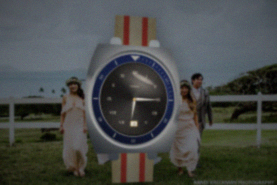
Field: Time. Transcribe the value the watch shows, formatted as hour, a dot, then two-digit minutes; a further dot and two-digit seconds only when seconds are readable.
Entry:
6.15
